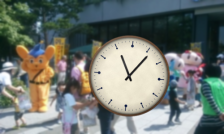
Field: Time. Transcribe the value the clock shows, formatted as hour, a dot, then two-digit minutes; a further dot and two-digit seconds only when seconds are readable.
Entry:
11.06
